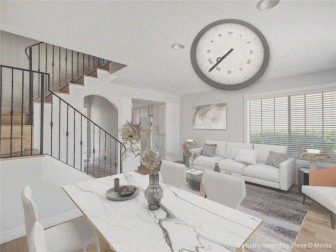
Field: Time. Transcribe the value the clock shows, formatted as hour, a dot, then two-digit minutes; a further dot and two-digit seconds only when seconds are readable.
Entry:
7.37
